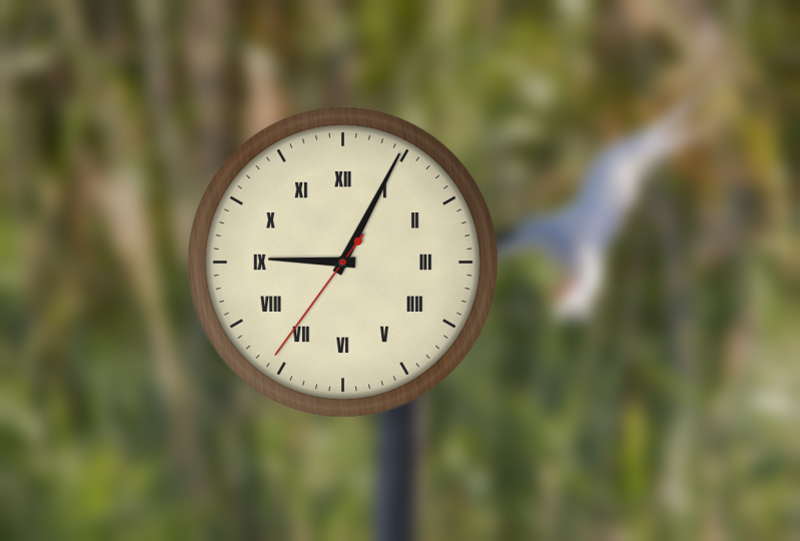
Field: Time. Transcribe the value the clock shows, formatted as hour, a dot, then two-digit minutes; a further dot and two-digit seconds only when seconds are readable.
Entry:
9.04.36
